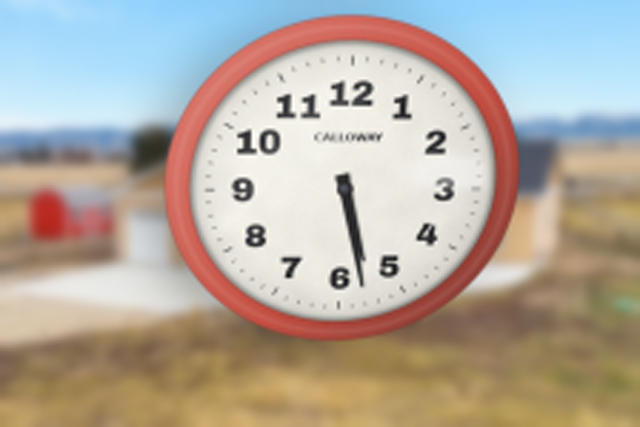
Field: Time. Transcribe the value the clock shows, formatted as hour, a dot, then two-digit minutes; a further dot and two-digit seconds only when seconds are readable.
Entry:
5.28
